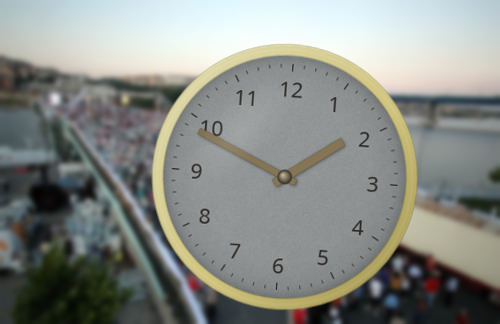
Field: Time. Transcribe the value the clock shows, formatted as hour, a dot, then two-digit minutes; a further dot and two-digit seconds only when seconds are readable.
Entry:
1.49
